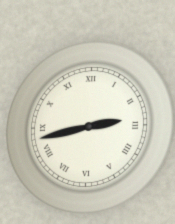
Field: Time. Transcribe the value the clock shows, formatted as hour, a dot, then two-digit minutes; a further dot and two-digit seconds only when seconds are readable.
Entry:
2.43
